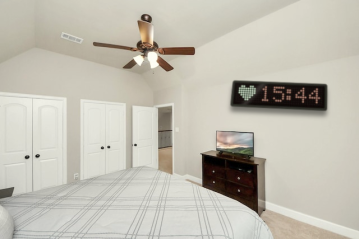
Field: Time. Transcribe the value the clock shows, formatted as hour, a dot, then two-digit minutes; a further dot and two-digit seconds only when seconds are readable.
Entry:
15.44
